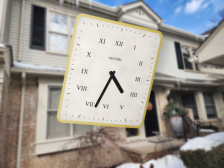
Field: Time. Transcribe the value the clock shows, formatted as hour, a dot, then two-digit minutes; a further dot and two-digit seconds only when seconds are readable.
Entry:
4.33
